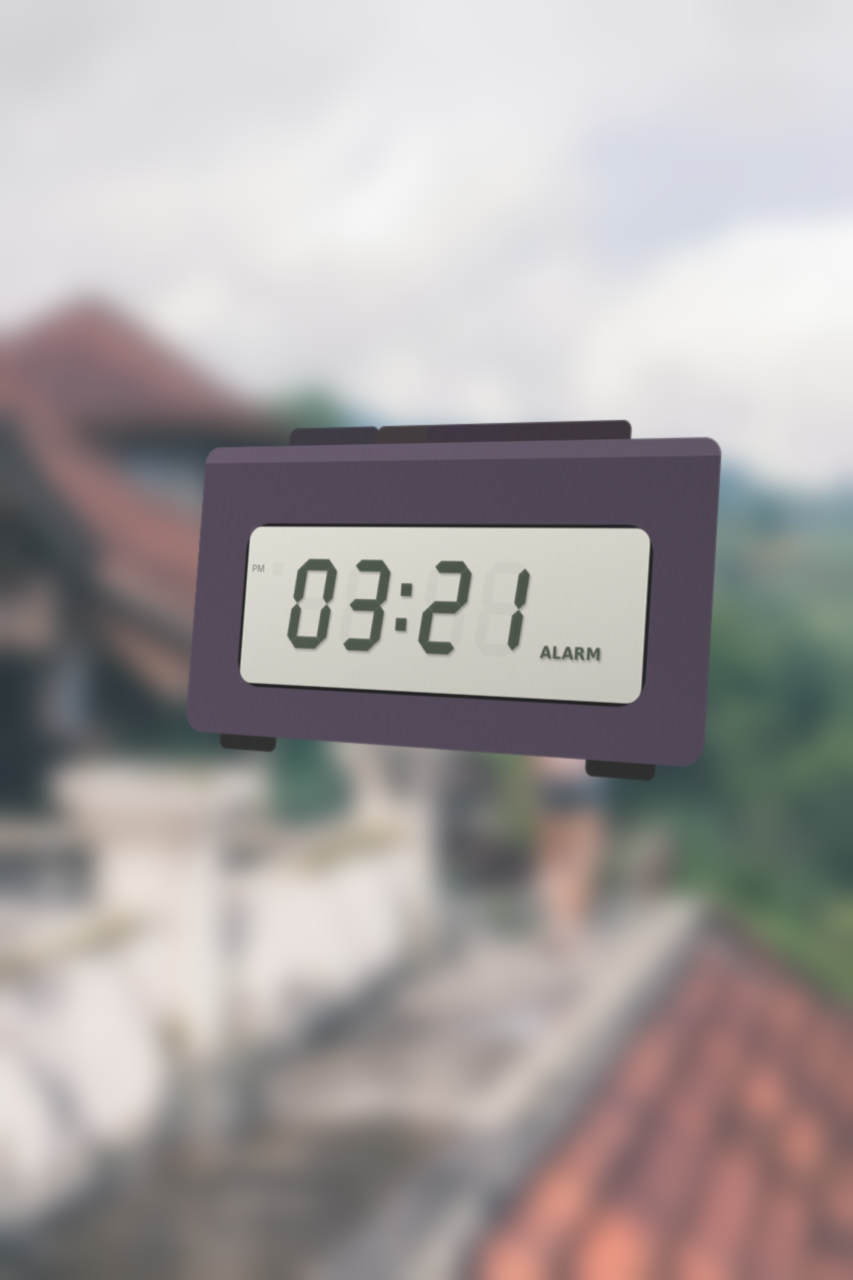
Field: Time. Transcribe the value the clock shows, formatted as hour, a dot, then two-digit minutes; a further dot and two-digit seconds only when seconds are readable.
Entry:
3.21
